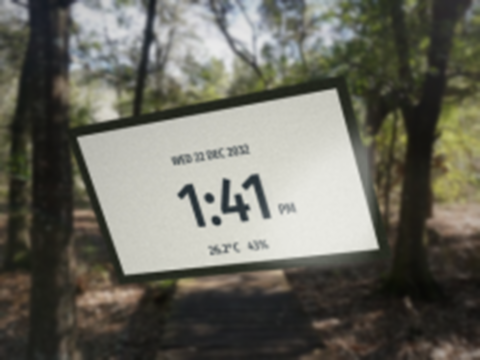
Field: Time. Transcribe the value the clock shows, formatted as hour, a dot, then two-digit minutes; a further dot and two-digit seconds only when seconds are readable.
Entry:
1.41
